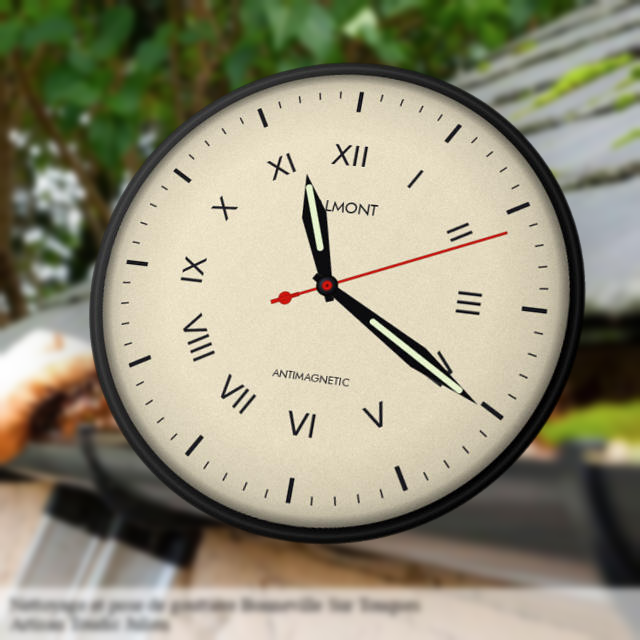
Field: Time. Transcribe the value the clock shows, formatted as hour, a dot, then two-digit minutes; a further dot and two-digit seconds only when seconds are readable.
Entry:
11.20.11
